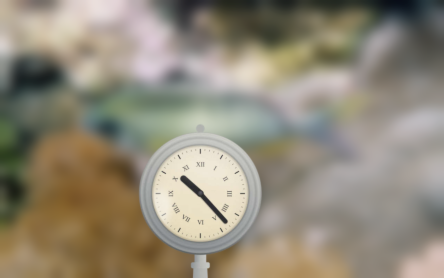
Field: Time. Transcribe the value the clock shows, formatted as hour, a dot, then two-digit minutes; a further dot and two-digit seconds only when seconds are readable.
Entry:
10.23
